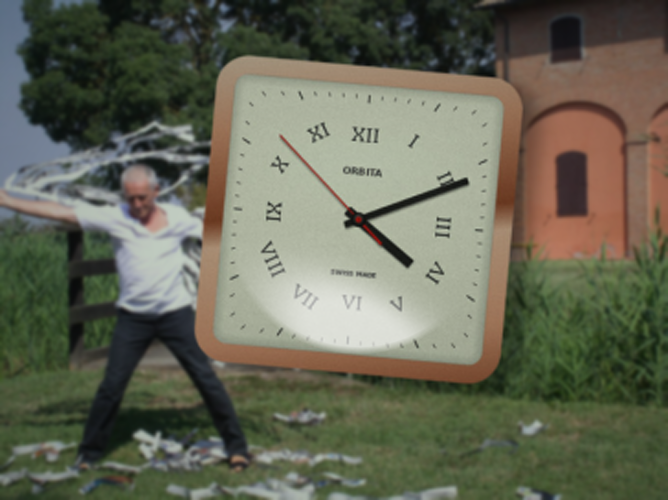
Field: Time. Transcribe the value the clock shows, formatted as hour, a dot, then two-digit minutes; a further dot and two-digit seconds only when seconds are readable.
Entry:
4.10.52
